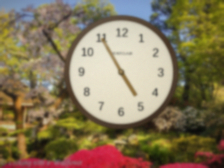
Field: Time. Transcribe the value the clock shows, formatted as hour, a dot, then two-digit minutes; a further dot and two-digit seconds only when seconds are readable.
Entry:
4.55
